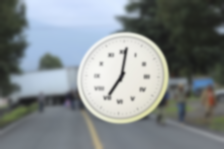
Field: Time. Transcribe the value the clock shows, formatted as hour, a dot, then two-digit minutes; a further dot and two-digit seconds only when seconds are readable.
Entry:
7.01
